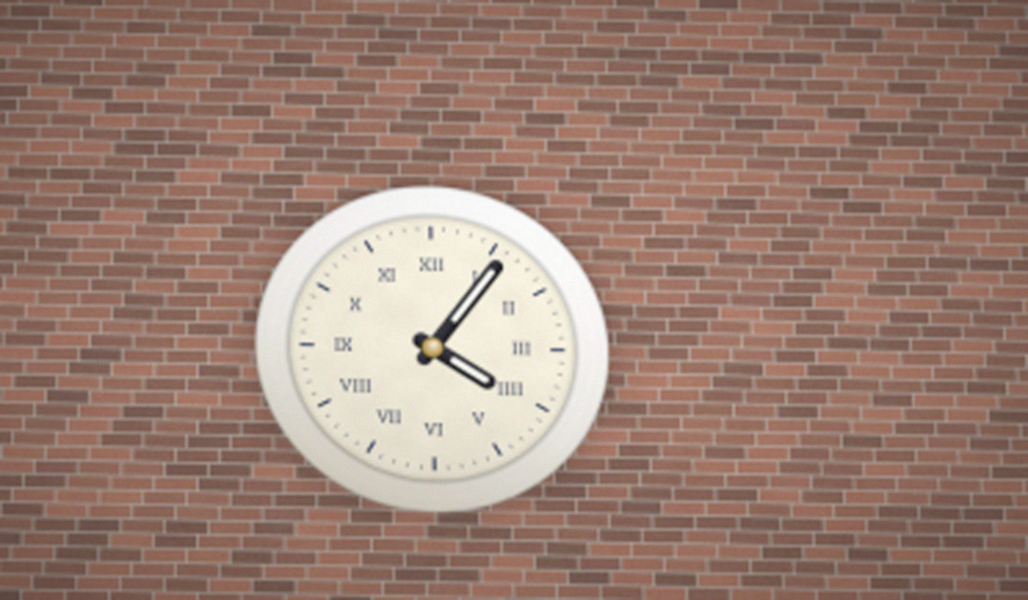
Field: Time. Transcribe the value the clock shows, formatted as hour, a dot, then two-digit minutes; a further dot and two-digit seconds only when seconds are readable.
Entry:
4.06
